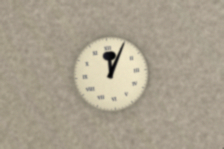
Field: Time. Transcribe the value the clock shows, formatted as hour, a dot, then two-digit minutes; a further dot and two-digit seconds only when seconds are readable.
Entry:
12.05
